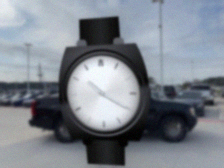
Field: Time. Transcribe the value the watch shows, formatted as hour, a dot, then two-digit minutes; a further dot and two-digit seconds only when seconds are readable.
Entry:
10.20
